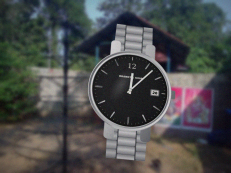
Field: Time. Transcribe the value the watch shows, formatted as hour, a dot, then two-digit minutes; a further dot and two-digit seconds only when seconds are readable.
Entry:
12.07
